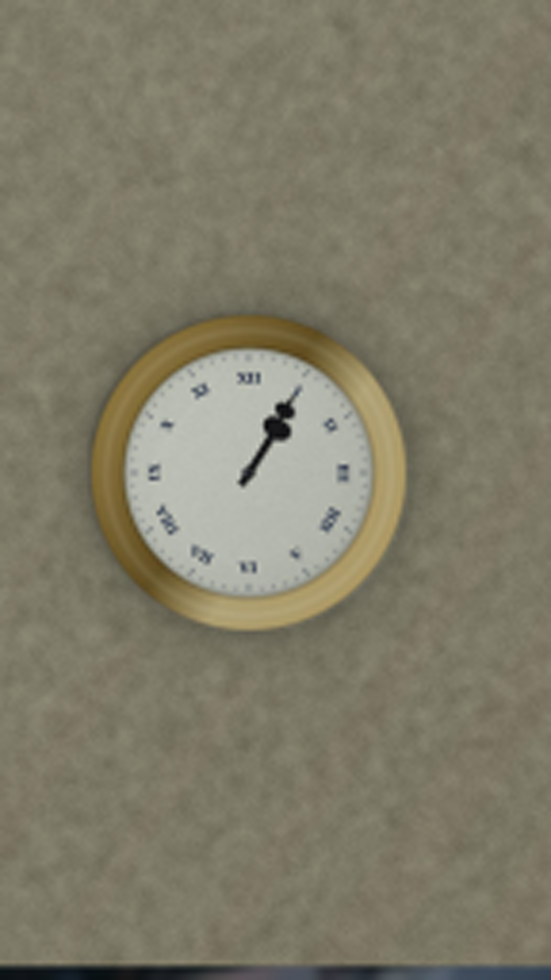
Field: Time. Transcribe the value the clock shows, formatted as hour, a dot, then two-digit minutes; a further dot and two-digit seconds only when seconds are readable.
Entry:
1.05
